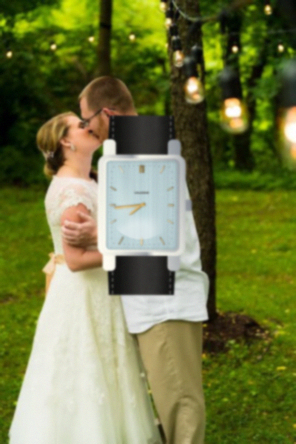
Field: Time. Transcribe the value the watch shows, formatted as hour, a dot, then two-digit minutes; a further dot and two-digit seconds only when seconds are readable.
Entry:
7.44
